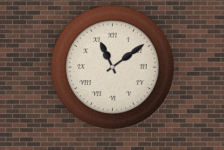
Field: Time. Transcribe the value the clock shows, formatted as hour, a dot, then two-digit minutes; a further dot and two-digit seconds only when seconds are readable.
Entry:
11.09
